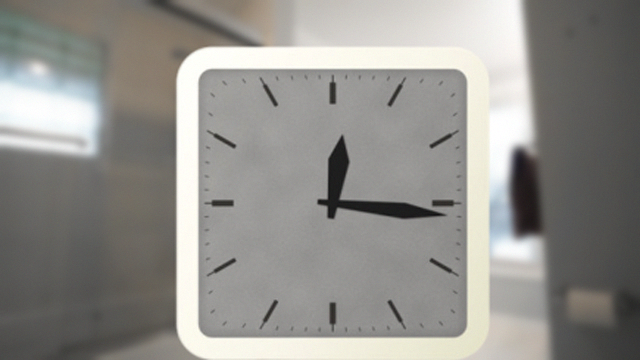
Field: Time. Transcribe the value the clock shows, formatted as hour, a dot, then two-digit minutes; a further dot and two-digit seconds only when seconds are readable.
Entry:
12.16
